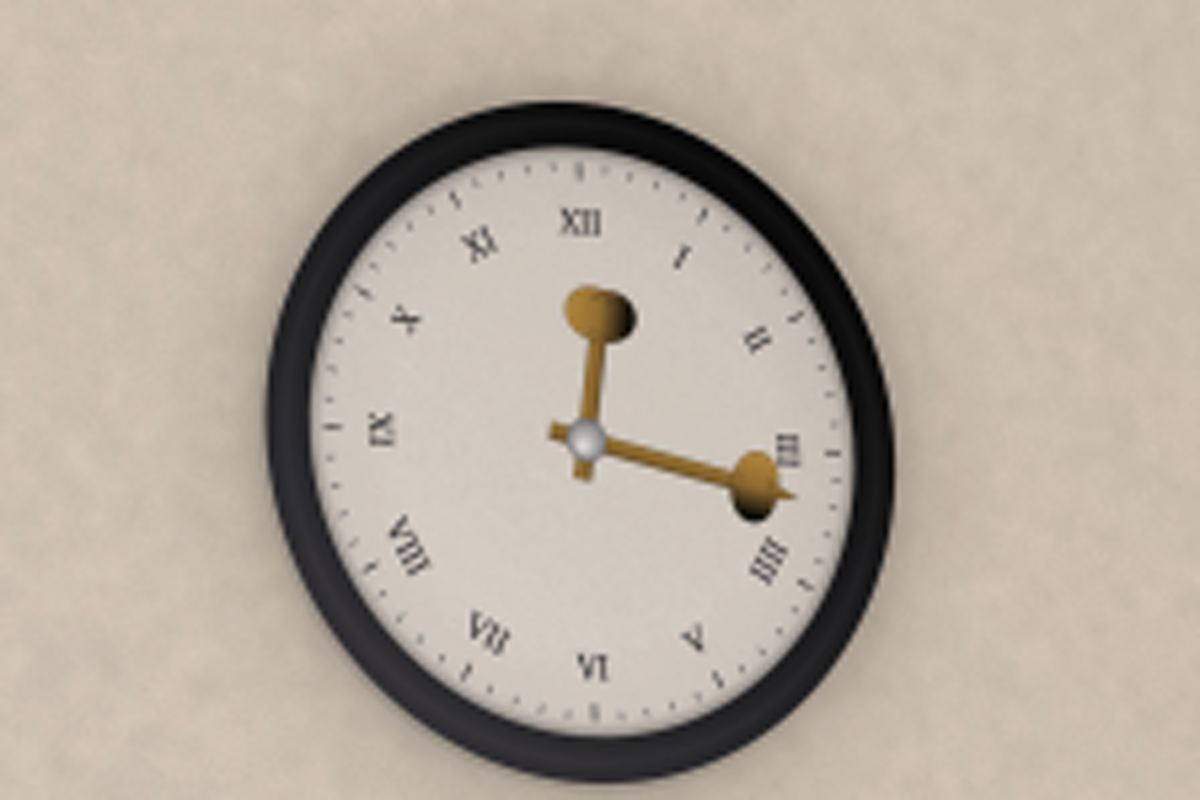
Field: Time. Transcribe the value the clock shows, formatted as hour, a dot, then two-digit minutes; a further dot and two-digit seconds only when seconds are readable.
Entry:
12.17
